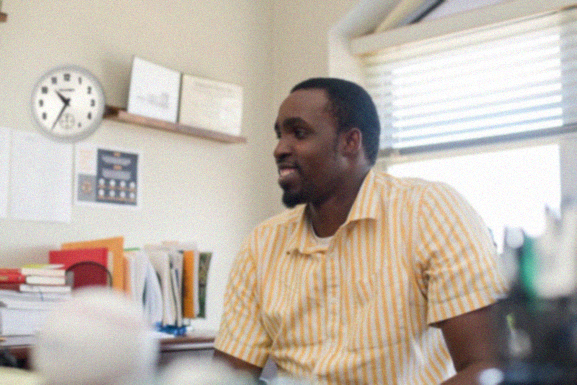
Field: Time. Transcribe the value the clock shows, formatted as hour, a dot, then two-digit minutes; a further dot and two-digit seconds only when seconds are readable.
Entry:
10.35
